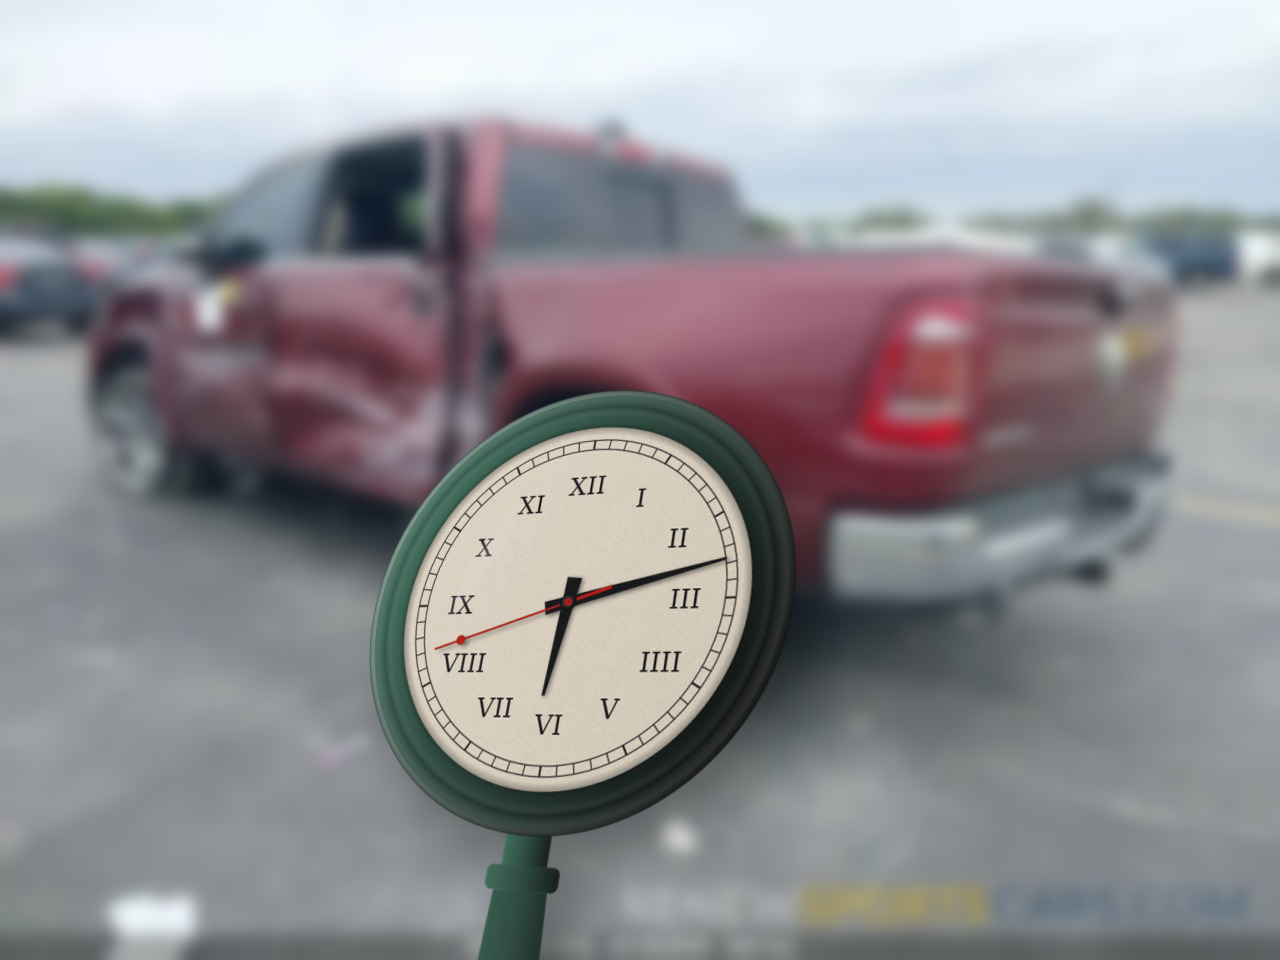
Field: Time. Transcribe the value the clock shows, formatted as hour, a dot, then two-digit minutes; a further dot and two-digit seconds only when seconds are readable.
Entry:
6.12.42
